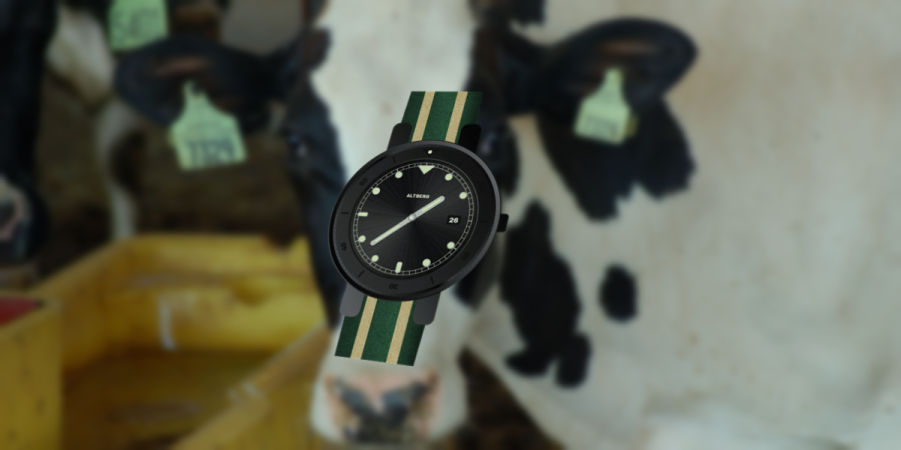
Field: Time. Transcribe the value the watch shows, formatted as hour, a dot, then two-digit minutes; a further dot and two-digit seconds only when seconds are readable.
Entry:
1.38
